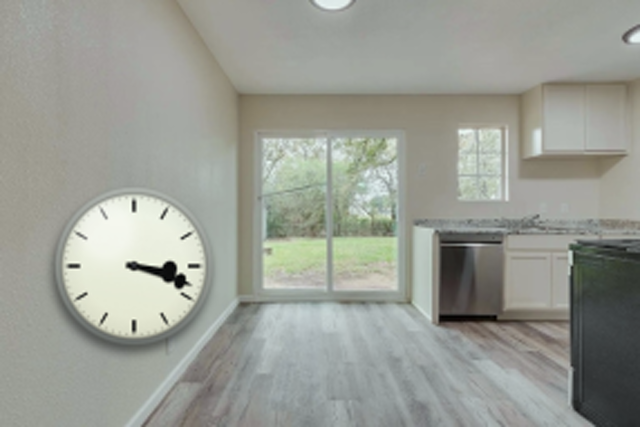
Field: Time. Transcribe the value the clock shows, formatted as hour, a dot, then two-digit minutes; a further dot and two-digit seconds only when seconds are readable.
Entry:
3.18
